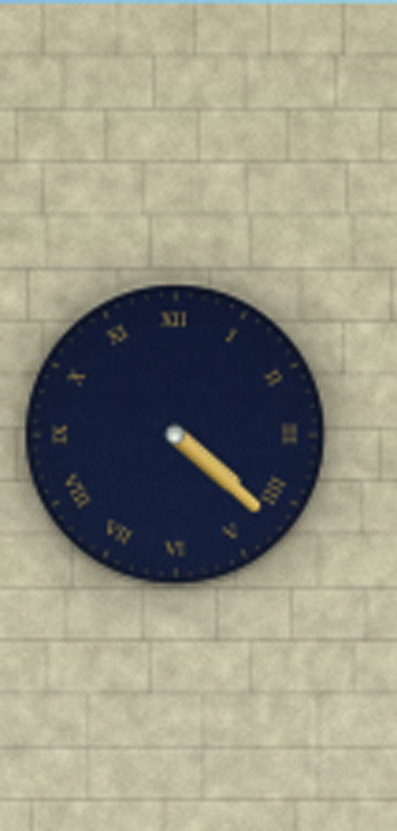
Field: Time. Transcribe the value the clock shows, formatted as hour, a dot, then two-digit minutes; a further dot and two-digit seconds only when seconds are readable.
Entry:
4.22
